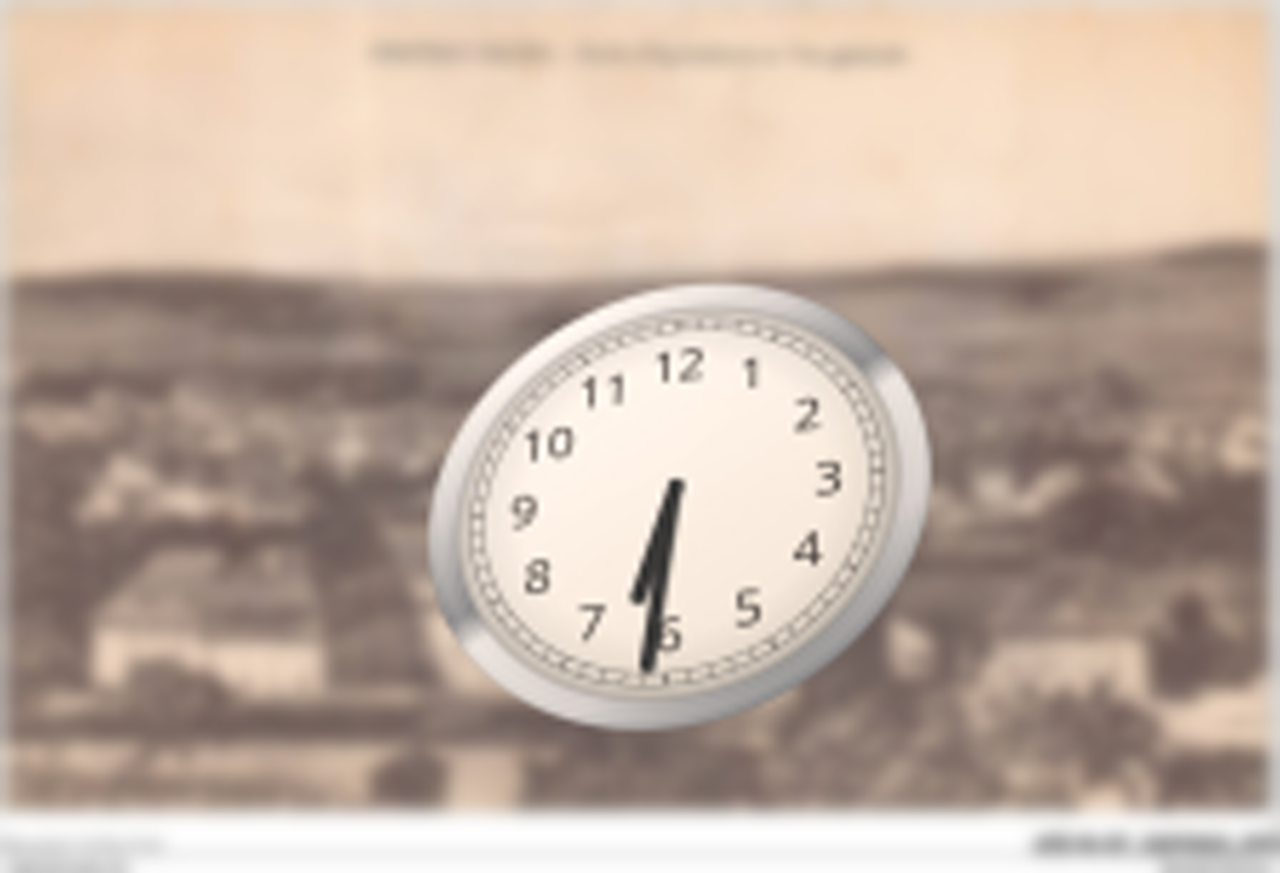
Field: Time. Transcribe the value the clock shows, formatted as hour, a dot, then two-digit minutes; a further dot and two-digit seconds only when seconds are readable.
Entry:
6.31
